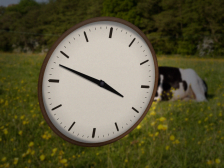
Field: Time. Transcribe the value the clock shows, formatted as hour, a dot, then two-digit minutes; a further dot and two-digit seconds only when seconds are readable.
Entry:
3.48
